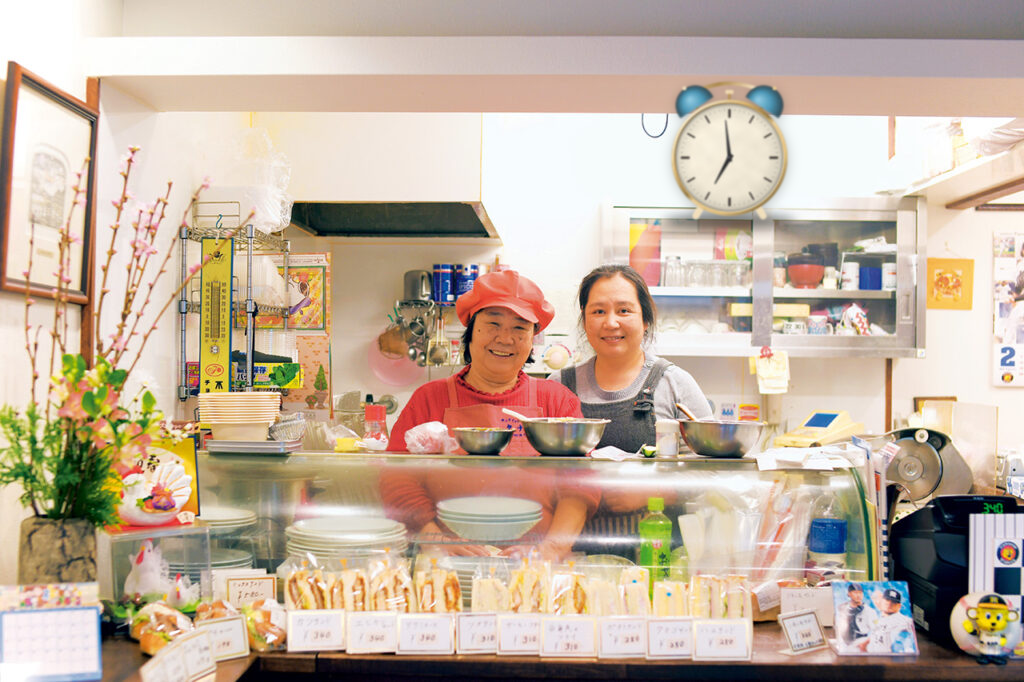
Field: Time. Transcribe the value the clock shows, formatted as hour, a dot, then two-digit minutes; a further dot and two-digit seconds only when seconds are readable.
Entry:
6.59
